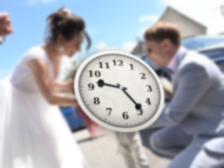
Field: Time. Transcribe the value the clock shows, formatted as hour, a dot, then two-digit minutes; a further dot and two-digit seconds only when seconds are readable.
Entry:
9.24
